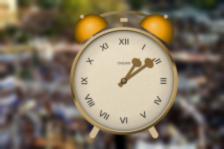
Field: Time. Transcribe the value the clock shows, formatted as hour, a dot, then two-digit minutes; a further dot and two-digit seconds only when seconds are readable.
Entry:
1.09
